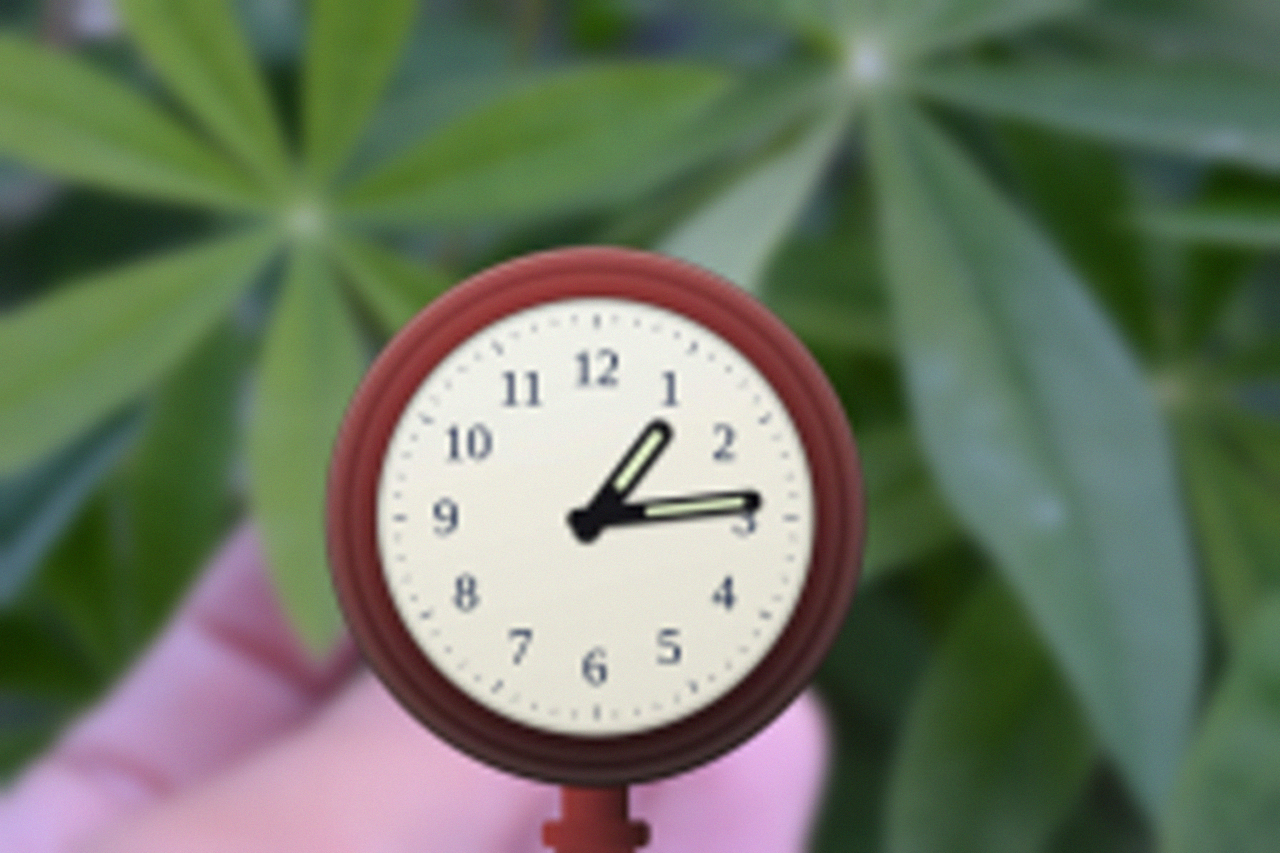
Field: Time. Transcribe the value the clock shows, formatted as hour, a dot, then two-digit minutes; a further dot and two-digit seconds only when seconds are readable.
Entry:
1.14
